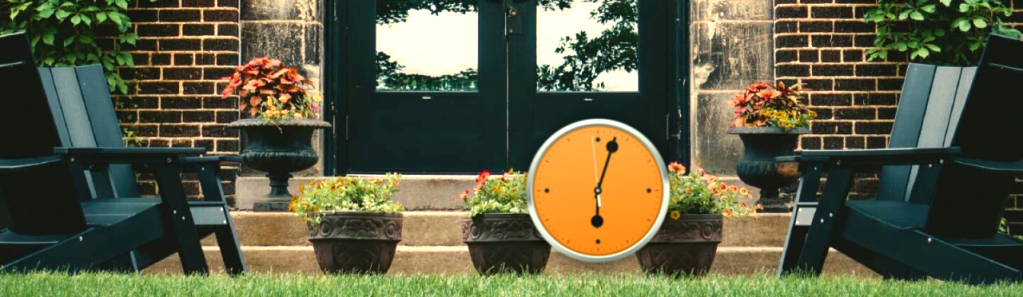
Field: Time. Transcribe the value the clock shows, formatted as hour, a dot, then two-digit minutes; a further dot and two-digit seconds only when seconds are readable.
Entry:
6.02.59
